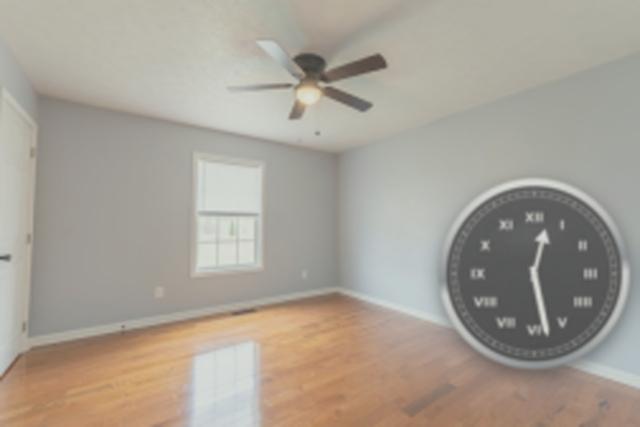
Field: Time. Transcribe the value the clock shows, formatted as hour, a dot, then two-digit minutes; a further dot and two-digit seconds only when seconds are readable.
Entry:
12.28
